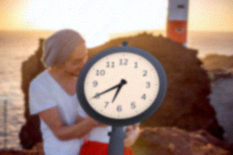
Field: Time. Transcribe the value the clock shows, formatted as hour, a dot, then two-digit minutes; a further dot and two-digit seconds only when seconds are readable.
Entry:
6.40
